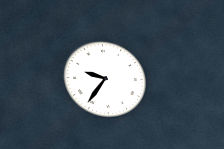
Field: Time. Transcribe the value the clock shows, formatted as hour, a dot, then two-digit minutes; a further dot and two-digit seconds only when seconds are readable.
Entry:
9.36
